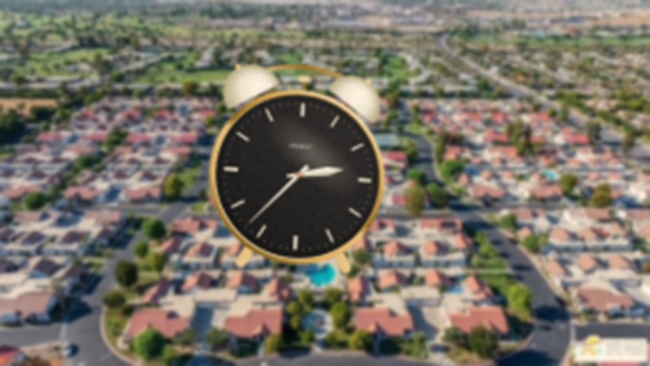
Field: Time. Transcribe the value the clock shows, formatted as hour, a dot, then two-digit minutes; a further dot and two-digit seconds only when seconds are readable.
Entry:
2.37
